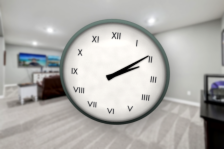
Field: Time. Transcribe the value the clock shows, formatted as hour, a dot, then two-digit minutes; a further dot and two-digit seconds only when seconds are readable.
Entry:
2.09
